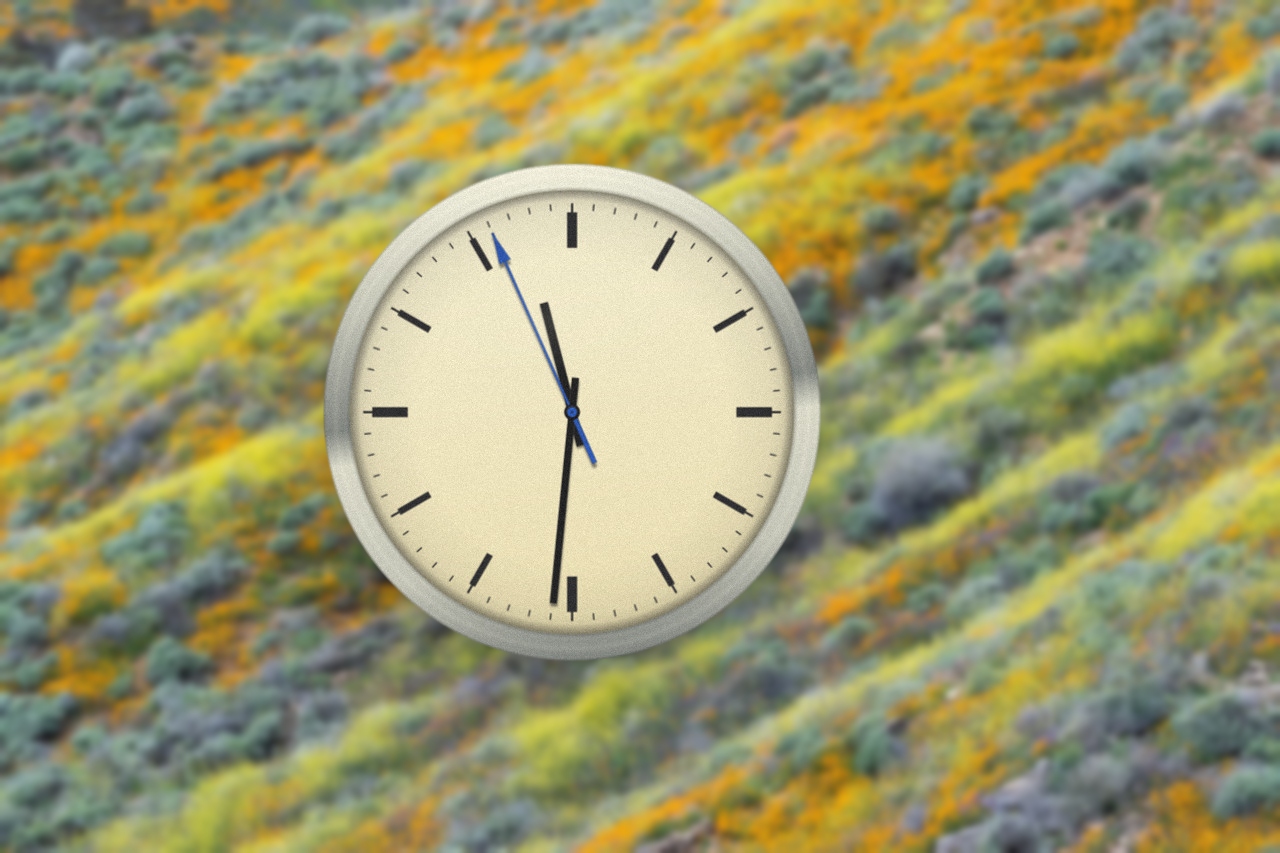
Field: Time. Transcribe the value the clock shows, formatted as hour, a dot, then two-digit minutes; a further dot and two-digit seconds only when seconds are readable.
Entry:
11.30.56
